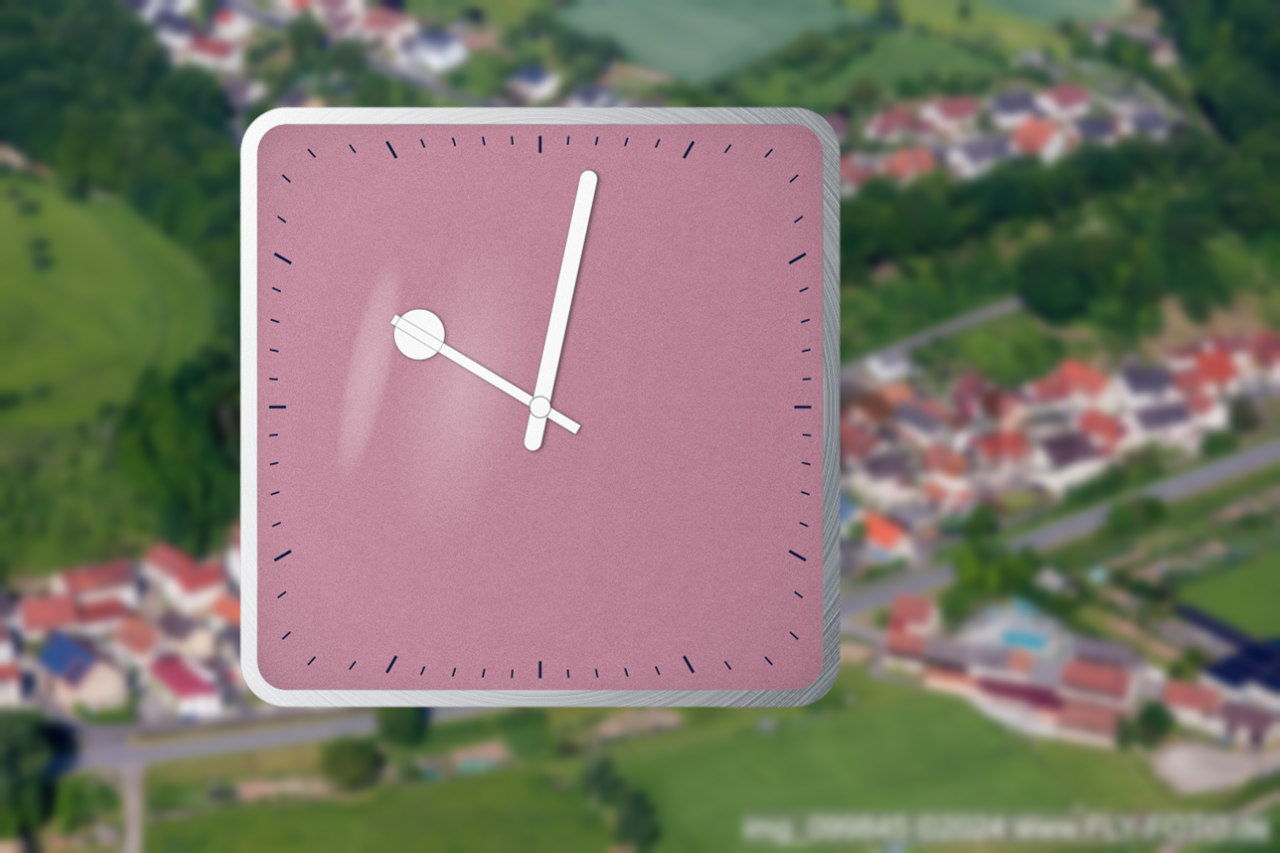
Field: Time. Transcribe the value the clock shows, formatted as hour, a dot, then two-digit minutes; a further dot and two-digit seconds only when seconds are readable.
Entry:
10.02
